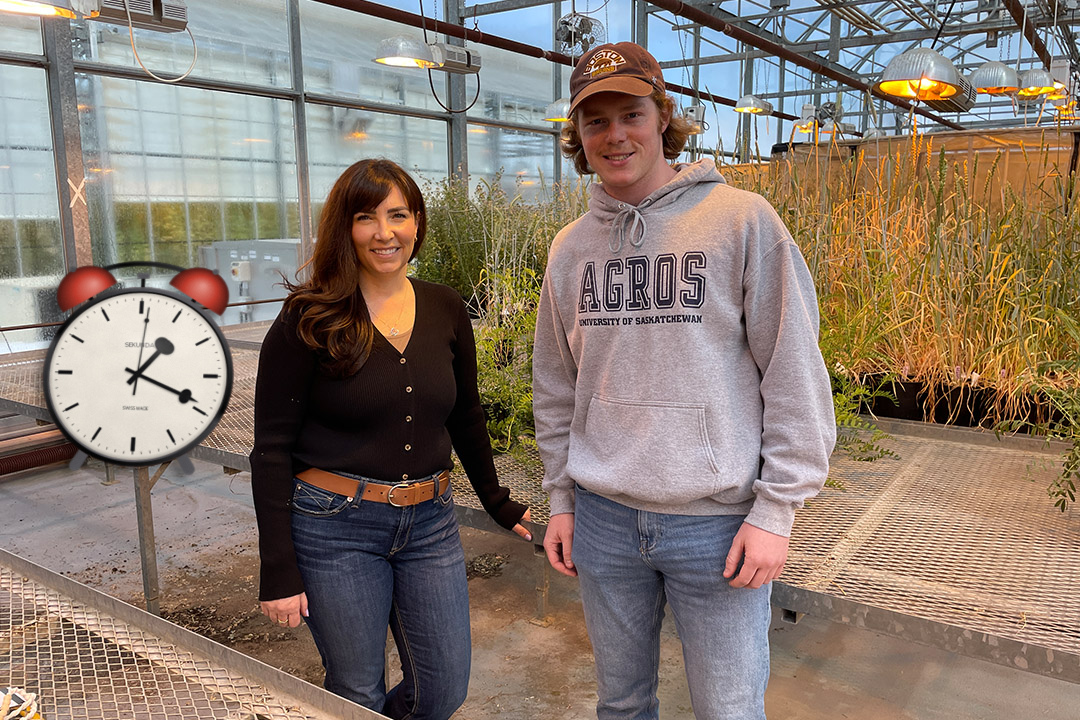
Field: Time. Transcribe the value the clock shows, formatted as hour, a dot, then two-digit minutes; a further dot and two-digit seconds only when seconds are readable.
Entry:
1.19.01
